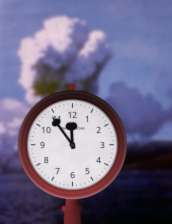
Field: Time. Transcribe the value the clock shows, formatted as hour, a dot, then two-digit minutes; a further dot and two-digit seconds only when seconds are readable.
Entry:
11.54
